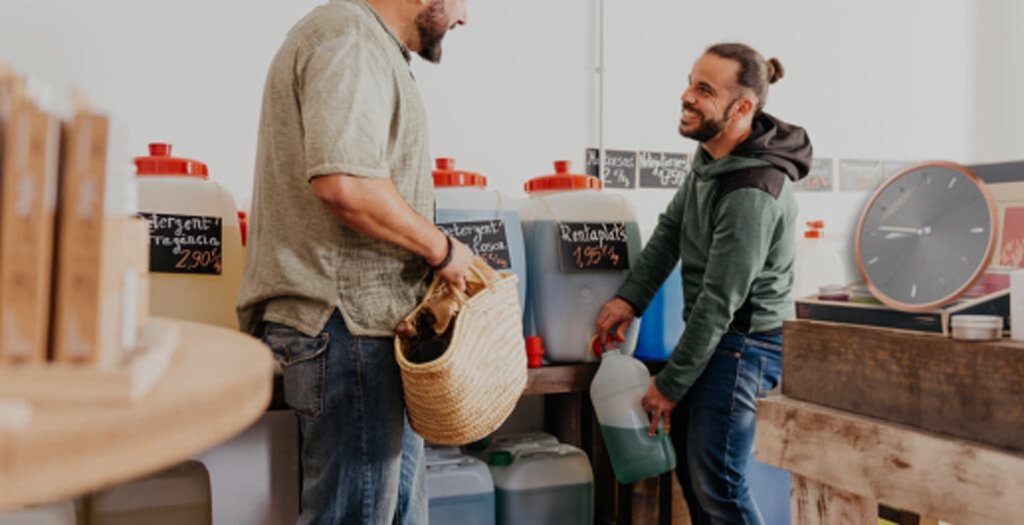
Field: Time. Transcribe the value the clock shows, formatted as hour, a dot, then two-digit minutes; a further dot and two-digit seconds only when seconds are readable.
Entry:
8.46
